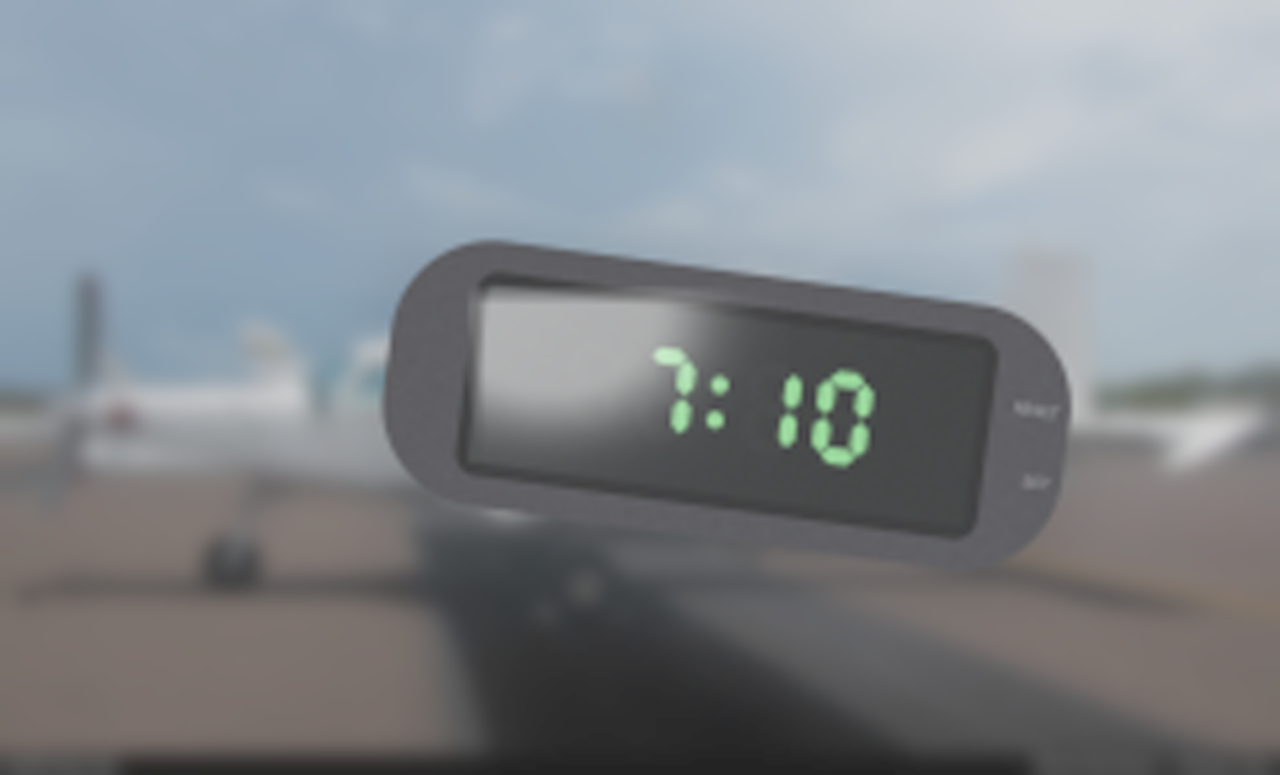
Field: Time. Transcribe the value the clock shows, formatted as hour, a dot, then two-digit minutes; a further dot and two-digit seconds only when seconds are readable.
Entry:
7.10
